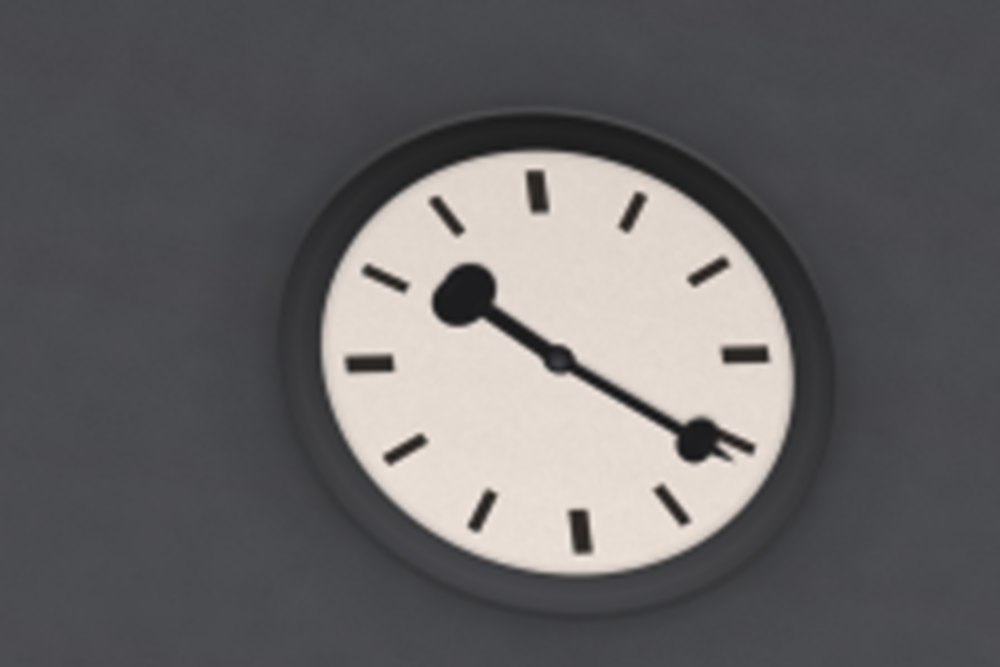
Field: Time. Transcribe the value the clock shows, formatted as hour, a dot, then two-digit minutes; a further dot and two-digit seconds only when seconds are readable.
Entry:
10.21
